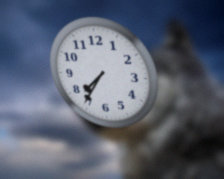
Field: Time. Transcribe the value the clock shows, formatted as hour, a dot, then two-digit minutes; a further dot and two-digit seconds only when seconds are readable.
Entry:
7.36
